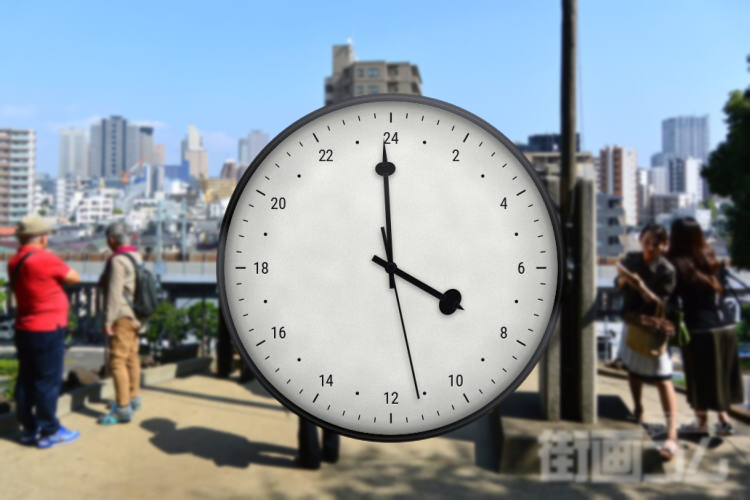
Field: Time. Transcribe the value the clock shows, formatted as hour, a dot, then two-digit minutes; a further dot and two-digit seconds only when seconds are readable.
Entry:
7.59.28
